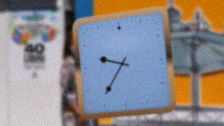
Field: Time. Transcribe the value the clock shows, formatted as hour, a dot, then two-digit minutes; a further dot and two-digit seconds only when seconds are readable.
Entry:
9.36
